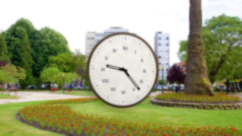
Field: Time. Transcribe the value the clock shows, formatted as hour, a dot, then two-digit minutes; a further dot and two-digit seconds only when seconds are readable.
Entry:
9.23
